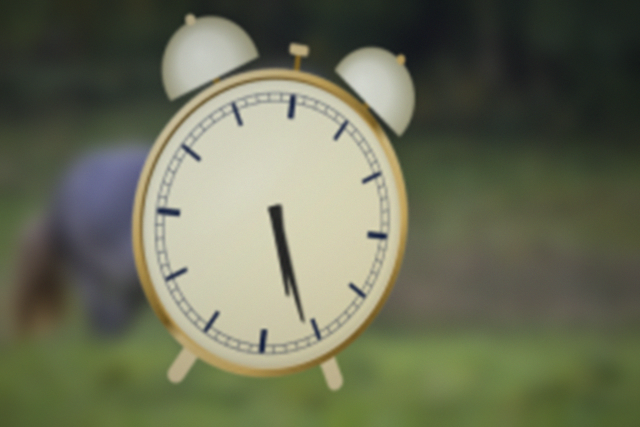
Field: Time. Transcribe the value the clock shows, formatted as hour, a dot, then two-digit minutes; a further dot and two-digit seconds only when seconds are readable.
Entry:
5.26
